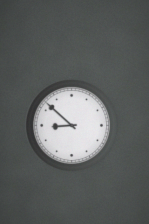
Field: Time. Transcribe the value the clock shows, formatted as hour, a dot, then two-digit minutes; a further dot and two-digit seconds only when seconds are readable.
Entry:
8.52
